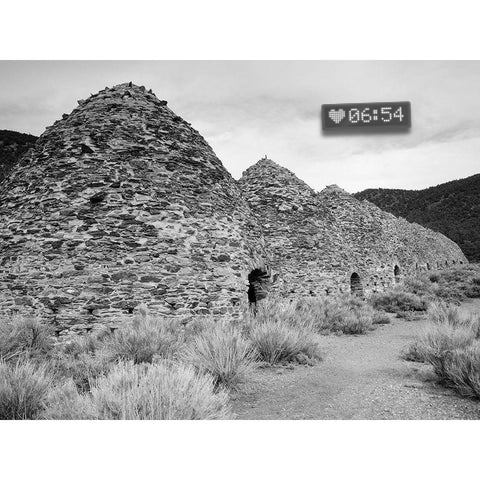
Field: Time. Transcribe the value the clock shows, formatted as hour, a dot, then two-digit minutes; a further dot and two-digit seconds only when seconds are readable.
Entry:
6.54
